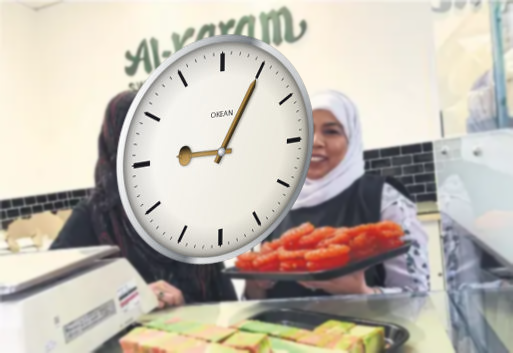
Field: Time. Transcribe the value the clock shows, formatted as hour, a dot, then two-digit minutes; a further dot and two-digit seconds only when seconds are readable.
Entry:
9.05
